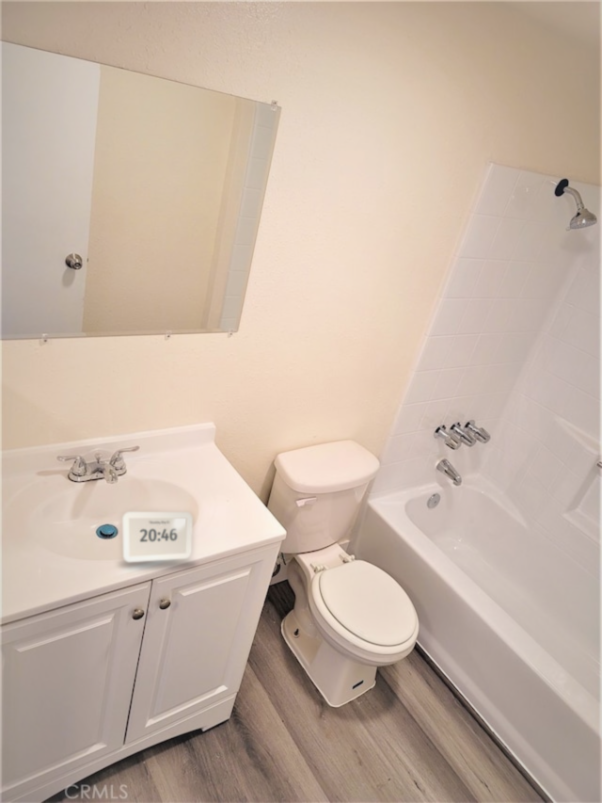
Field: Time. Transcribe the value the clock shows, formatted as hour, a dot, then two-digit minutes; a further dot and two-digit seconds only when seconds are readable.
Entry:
20.46
